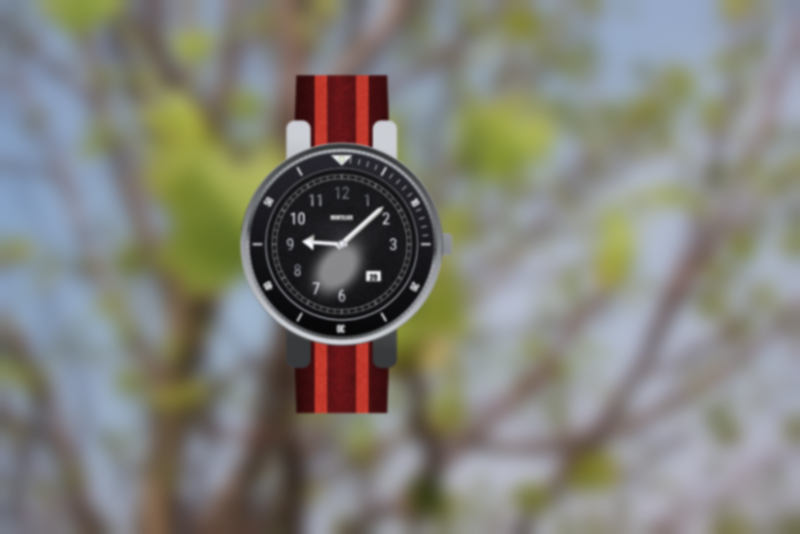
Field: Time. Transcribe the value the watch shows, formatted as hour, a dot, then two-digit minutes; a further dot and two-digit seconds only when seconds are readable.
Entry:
9.08
